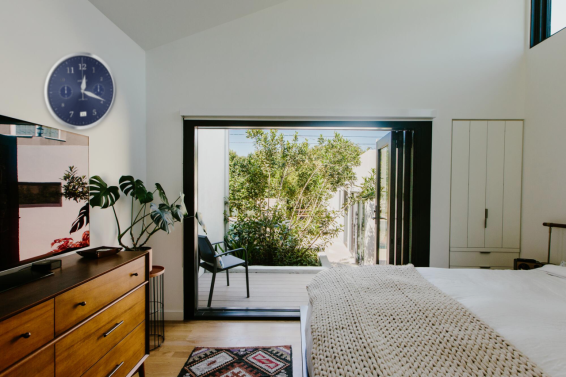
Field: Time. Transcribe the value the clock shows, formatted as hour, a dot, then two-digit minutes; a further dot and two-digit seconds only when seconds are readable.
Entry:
12.19
